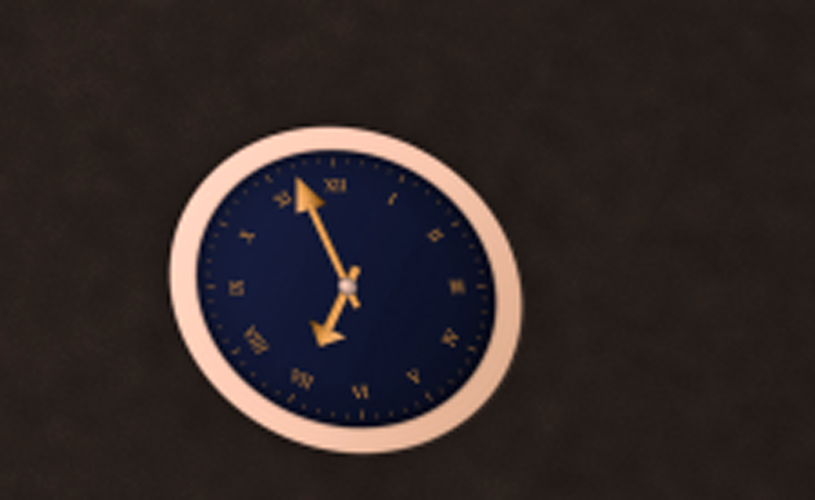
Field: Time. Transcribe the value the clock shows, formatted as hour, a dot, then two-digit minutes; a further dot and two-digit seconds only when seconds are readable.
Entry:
6.57
